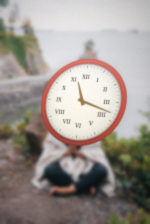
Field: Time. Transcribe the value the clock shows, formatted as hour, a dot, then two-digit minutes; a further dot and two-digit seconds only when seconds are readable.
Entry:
11.18
